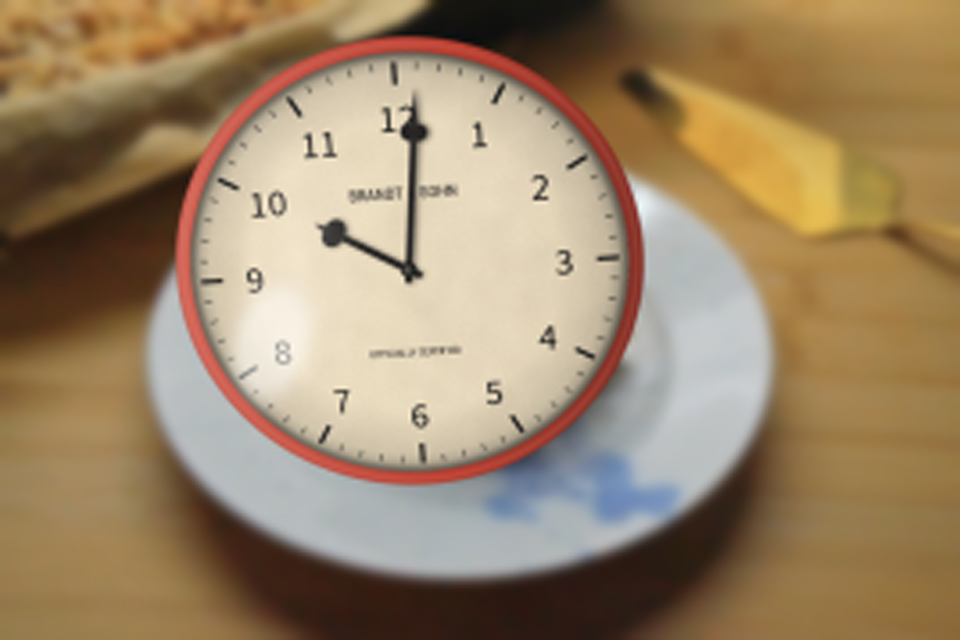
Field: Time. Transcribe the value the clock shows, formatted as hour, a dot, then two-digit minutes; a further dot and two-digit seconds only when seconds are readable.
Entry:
10.01
